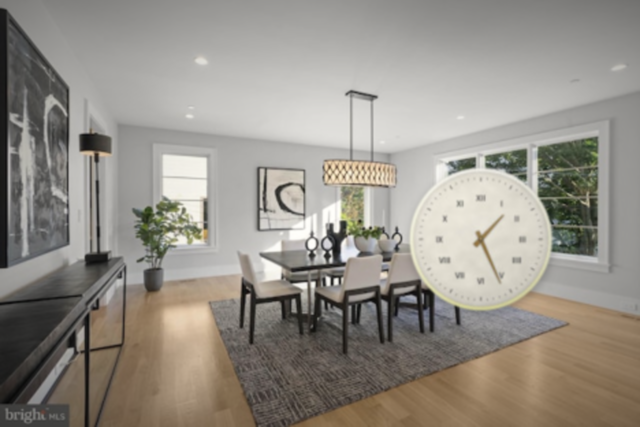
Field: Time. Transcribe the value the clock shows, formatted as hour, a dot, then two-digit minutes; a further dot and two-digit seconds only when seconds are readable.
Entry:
1.26
